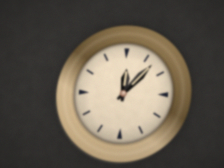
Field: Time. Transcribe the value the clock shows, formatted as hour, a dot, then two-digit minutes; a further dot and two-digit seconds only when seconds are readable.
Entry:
12.07
